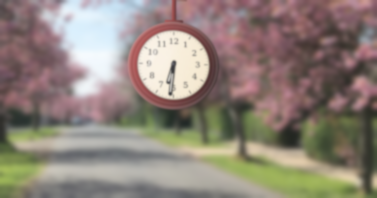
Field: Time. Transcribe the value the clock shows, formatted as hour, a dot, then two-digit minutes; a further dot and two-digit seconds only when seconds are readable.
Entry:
6.31
